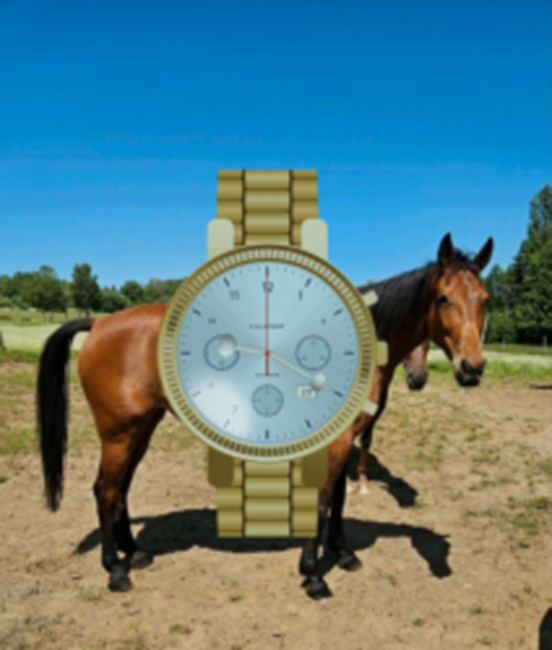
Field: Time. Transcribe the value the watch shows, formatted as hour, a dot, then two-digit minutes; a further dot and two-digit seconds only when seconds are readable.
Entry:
9.20
